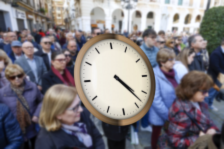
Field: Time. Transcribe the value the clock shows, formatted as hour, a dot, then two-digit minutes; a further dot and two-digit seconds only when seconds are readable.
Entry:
4.23
